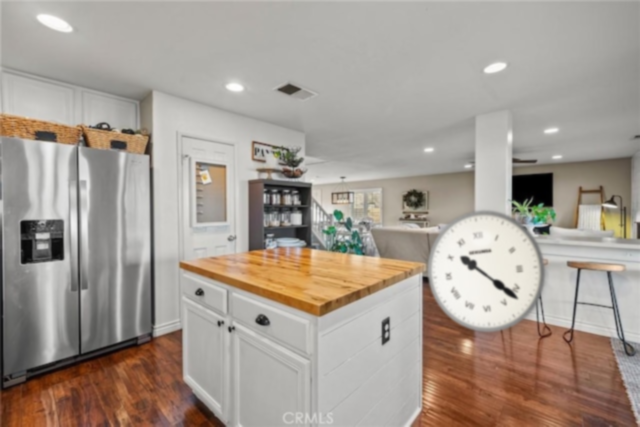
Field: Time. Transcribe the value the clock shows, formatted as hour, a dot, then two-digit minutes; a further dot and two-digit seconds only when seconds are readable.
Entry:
10.22
